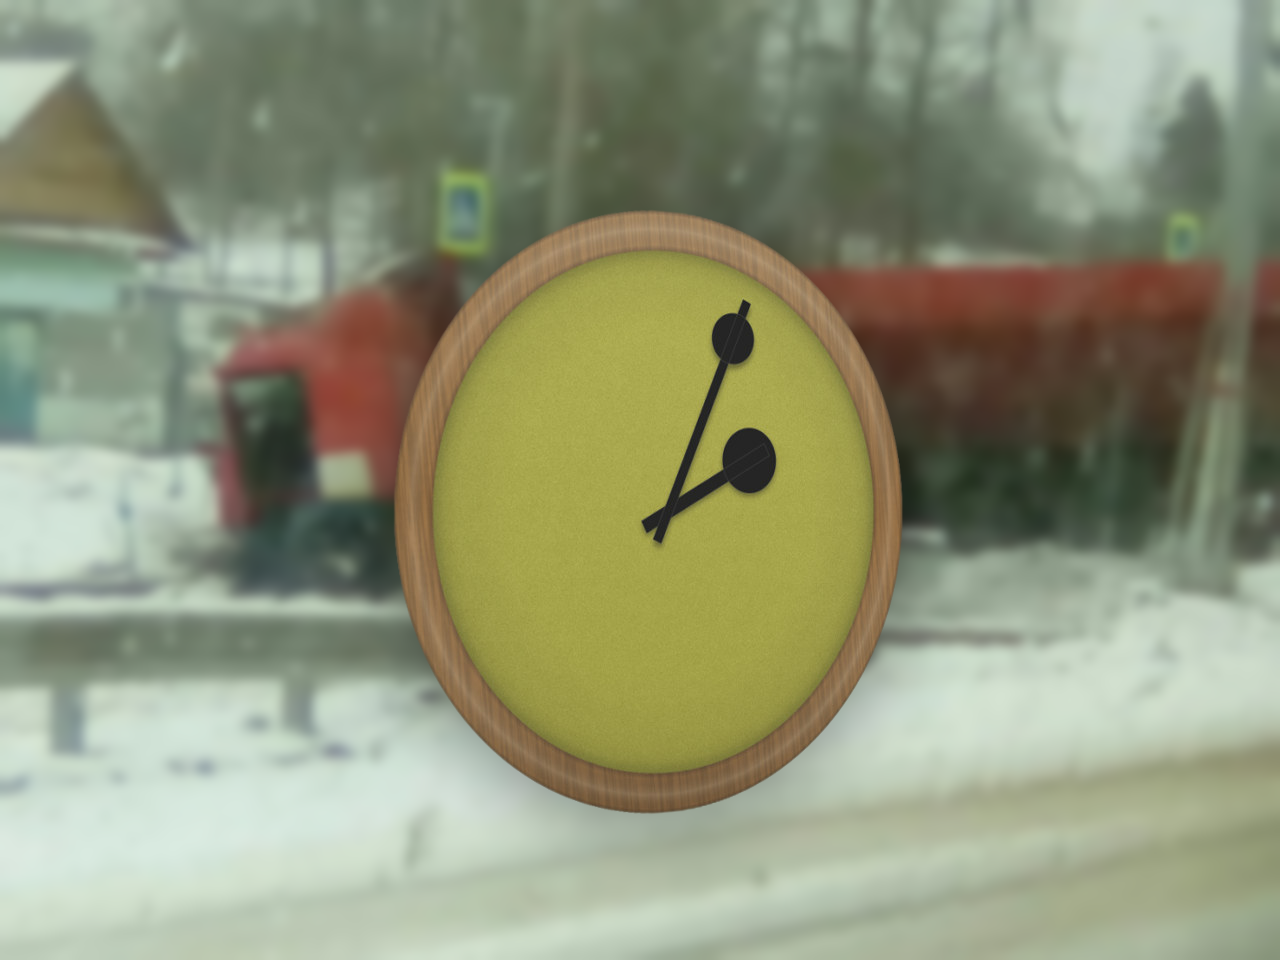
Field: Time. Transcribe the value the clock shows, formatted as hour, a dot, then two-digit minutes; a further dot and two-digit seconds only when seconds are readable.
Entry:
2.04
